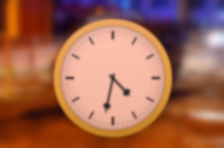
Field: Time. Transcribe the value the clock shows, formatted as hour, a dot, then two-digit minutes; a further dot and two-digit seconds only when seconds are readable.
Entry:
4.32
